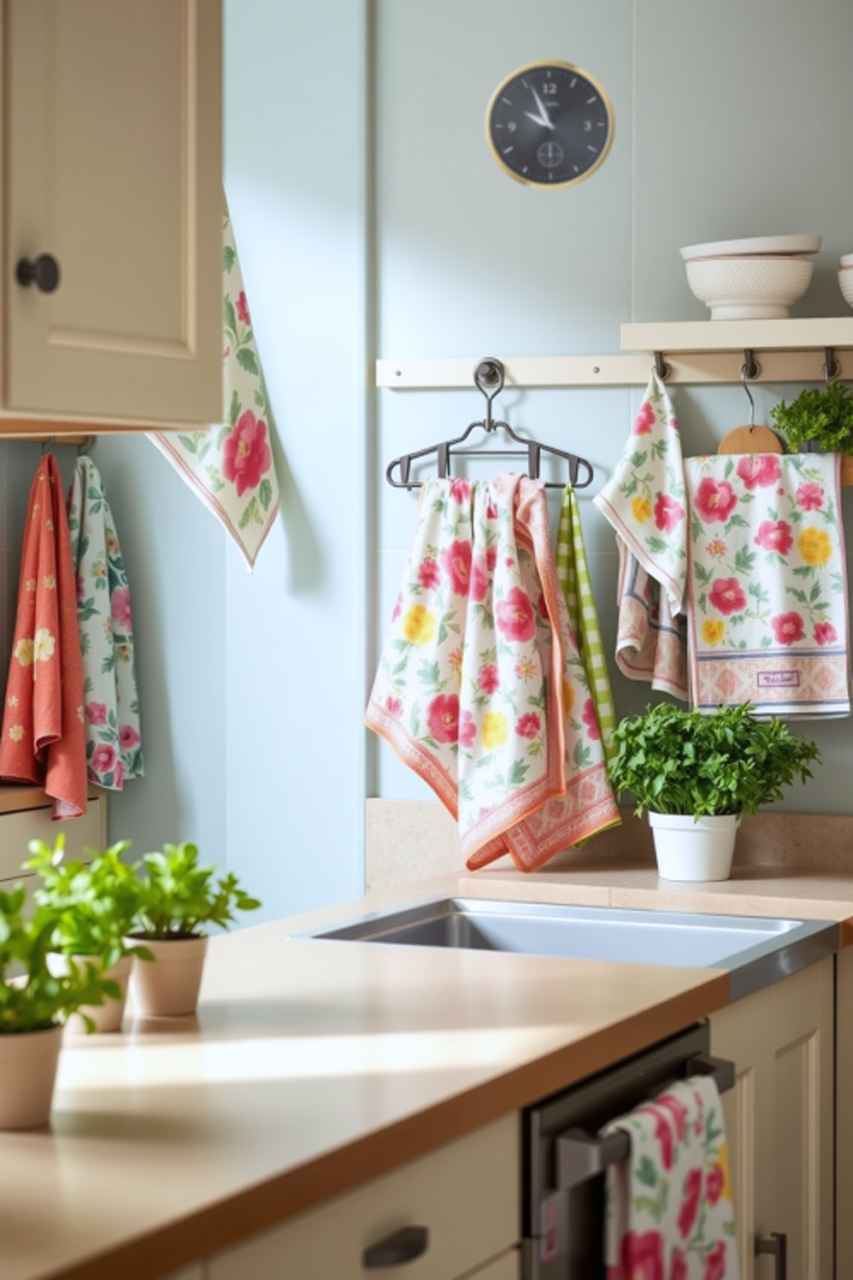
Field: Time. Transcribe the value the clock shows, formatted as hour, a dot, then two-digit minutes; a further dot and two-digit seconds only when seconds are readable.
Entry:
9.56
